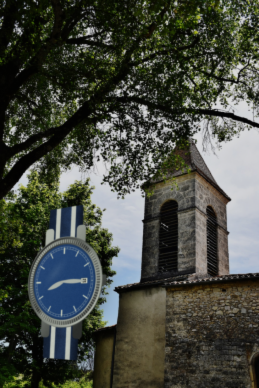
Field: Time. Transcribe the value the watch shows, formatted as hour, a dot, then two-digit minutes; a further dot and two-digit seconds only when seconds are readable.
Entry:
8.15
